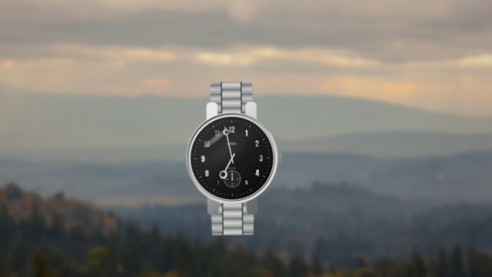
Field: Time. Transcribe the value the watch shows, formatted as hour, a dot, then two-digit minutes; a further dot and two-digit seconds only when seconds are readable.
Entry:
6.58
